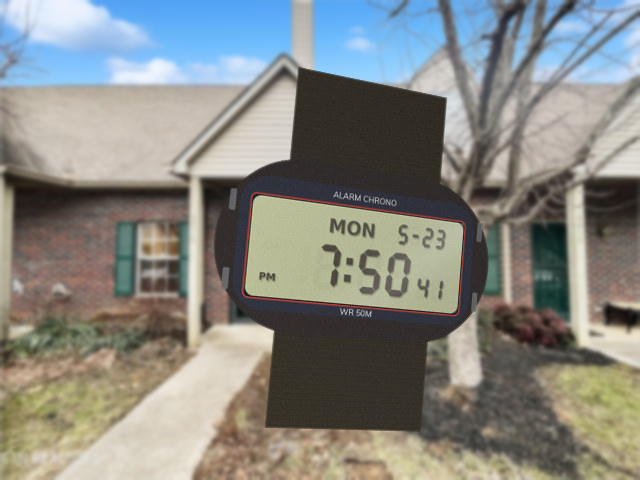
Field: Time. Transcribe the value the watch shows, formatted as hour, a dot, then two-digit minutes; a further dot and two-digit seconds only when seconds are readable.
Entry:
7.50.41
